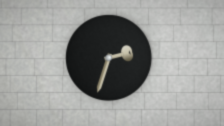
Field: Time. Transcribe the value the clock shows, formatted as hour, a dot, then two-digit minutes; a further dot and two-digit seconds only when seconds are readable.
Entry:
2.33
